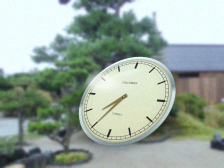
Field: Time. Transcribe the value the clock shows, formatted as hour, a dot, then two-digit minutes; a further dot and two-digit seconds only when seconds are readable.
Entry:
7.35
